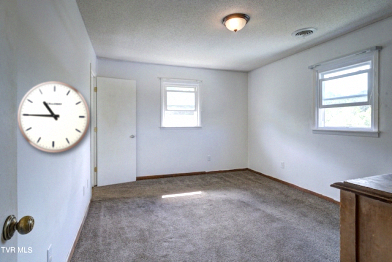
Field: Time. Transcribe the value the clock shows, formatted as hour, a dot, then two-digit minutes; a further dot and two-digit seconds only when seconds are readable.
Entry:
10.45
